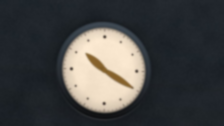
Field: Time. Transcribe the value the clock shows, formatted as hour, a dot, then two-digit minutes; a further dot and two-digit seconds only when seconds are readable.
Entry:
10.20
